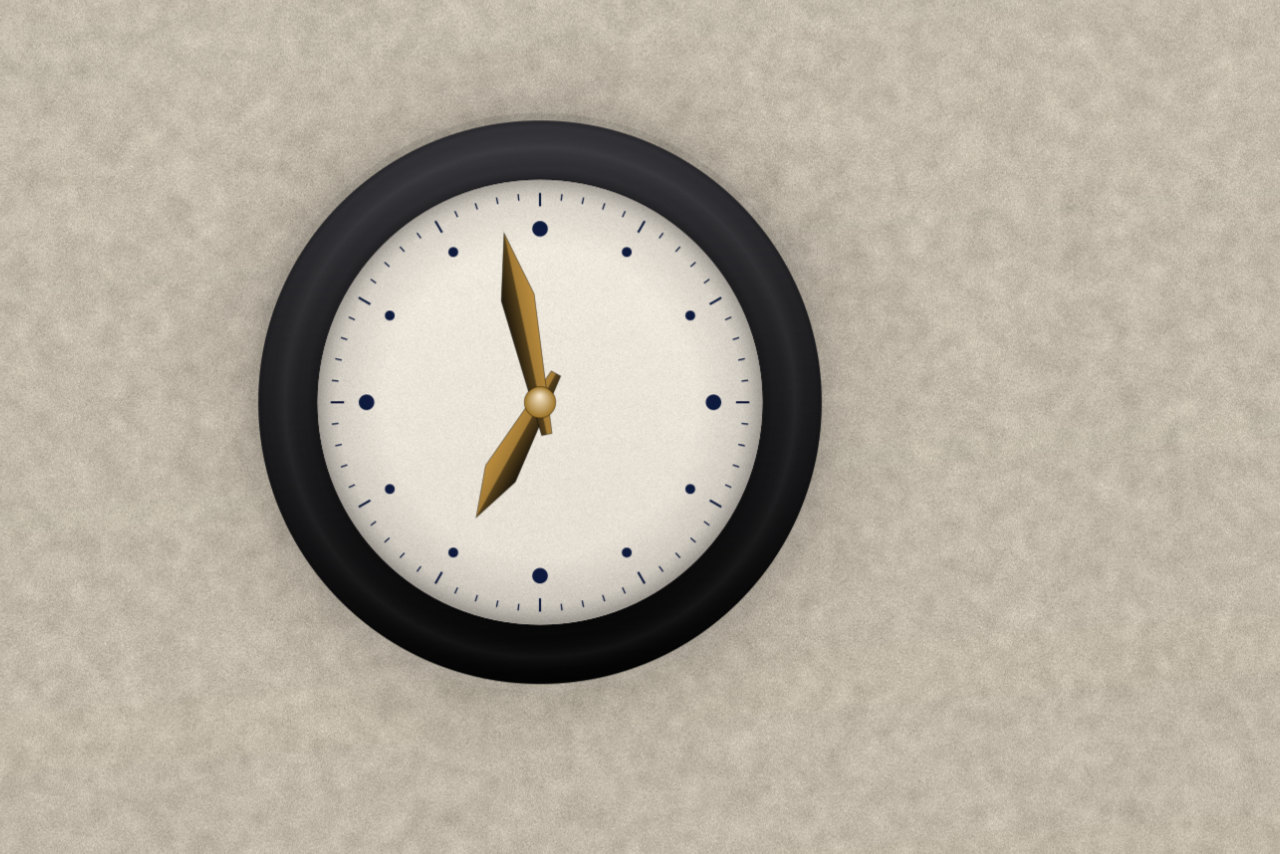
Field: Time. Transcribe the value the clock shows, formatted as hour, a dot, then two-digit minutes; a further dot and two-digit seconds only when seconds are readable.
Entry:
6.58
